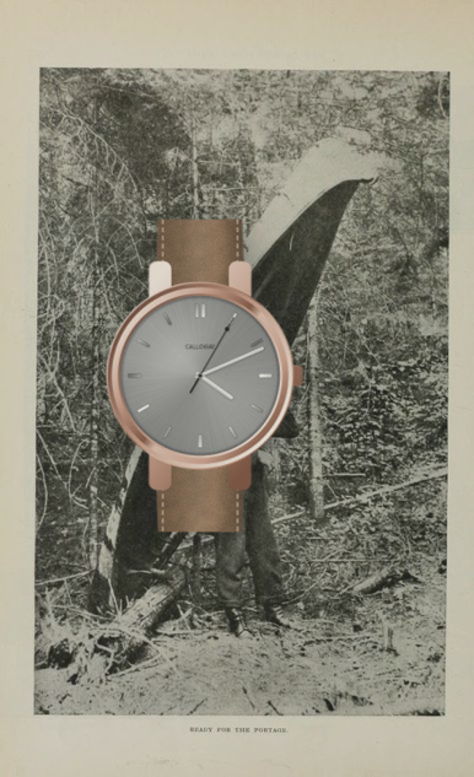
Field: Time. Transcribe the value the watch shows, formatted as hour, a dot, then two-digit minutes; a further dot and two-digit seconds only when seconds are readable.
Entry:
4.11.05
